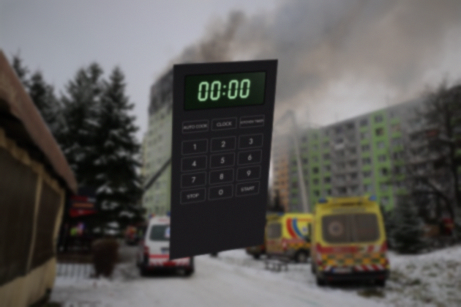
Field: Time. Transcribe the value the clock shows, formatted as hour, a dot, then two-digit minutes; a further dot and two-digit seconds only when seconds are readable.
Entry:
0.00
